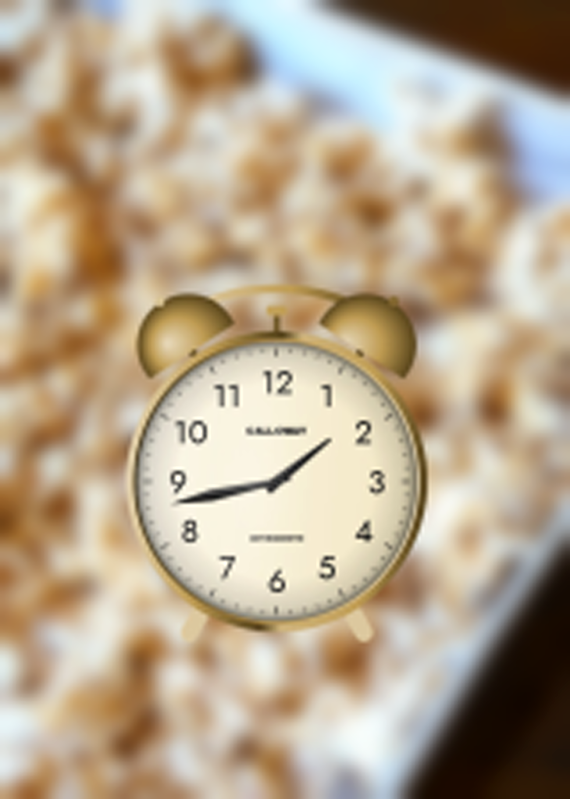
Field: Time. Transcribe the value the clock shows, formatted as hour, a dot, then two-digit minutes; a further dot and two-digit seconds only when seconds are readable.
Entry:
1.43
